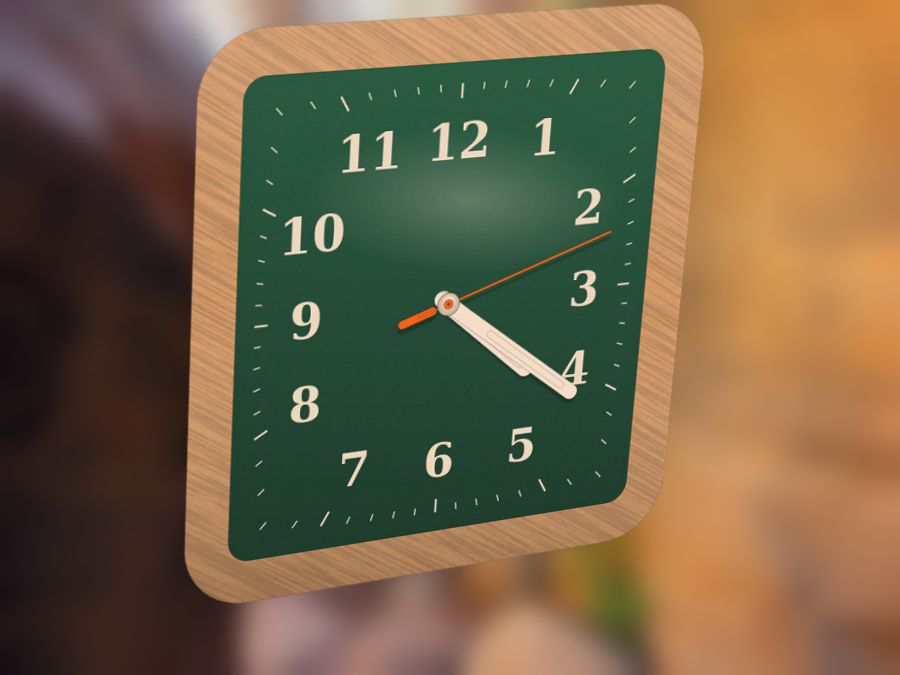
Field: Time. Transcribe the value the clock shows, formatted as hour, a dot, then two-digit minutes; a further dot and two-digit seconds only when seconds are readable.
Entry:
4.21.12
